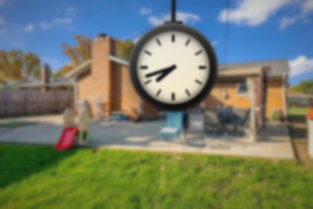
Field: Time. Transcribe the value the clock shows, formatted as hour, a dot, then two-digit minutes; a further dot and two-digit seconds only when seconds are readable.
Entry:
7.42
